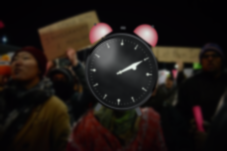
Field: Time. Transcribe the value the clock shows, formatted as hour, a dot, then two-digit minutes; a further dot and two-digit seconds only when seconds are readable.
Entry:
2.10
